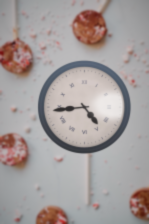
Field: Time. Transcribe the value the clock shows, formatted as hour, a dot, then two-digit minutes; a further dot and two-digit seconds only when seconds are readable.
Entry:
4.44
